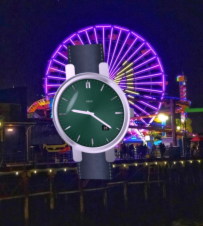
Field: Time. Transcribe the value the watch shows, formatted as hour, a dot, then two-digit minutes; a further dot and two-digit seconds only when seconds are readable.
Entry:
9.21
